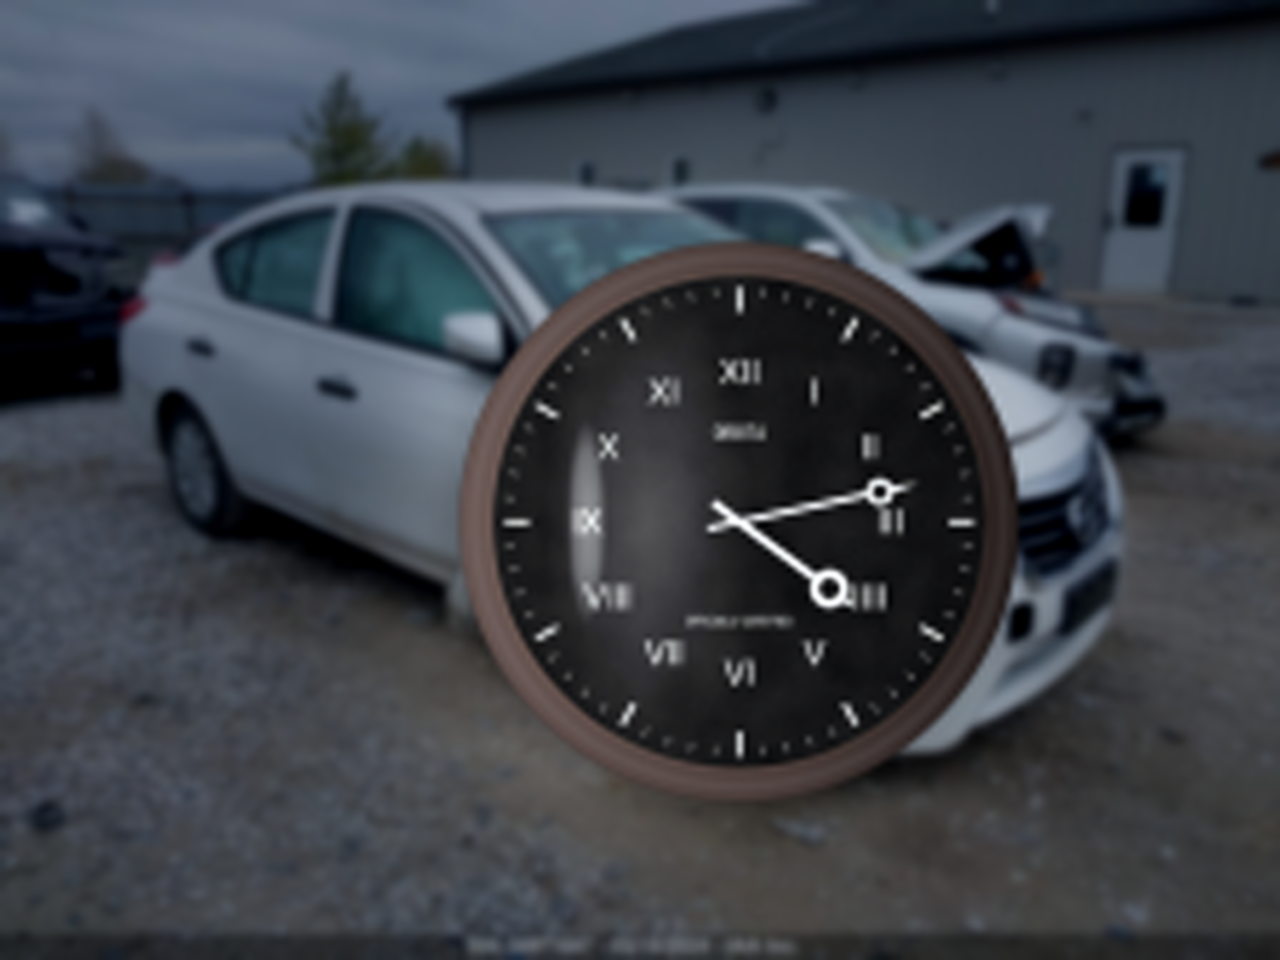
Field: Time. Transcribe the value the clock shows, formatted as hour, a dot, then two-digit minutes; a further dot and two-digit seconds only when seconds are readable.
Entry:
4.13
